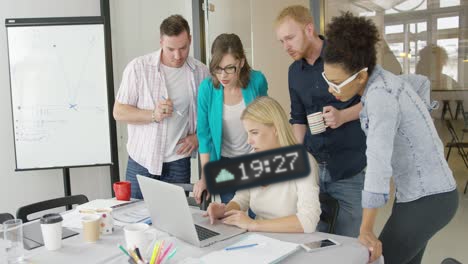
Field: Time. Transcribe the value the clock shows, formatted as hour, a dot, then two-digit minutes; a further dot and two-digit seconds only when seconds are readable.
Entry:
19.27
